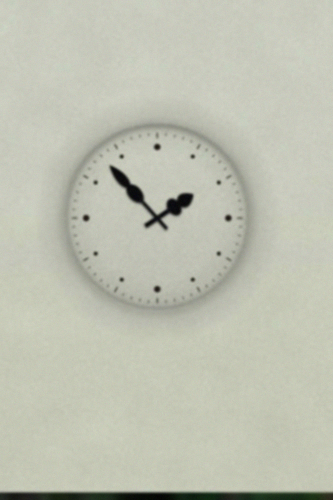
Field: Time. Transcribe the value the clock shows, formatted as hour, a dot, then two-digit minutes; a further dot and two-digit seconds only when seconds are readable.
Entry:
1.53
